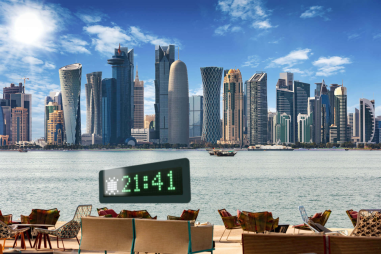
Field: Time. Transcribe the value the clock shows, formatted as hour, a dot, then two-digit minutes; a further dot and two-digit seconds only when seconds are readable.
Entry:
21.41
